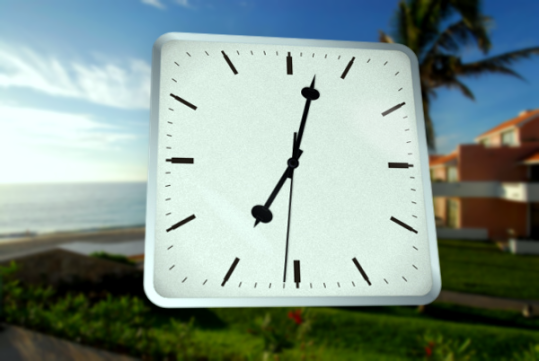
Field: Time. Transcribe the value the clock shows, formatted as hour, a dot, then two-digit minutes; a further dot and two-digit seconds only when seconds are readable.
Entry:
7.02.31
